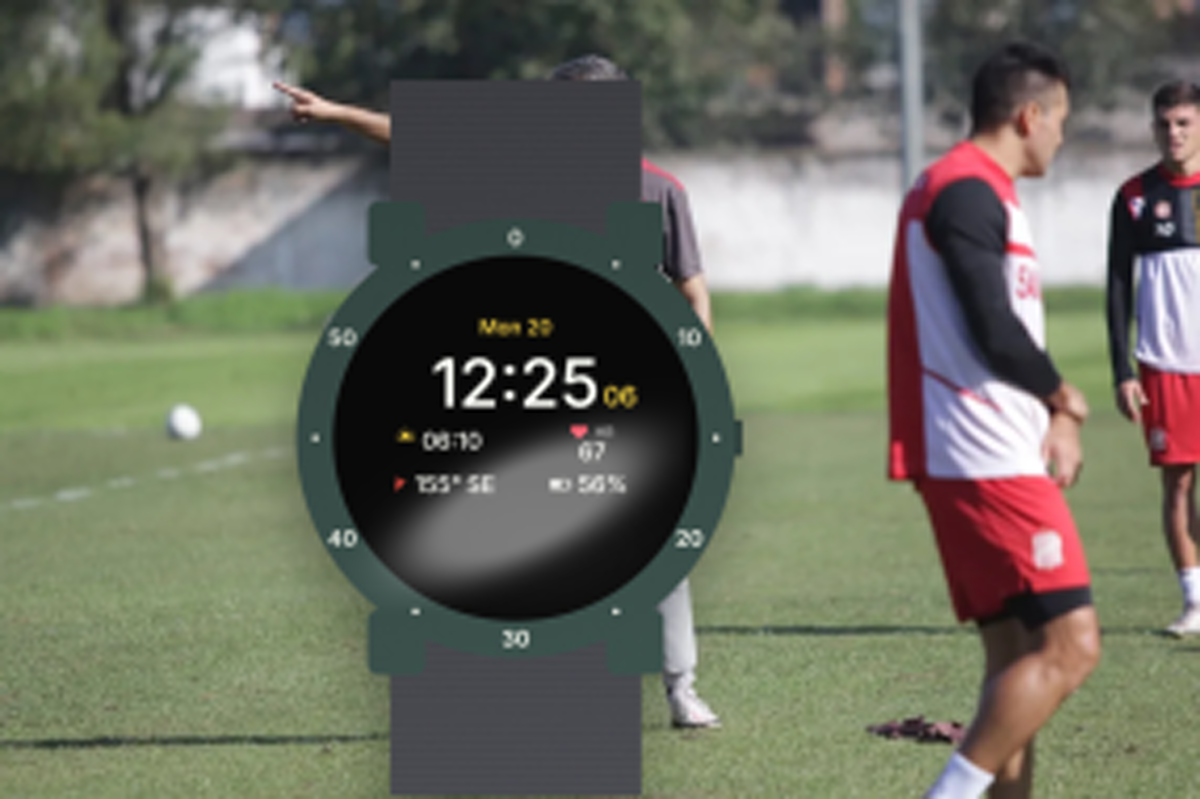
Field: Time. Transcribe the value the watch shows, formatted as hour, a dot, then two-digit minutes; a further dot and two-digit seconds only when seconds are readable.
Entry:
12.25
